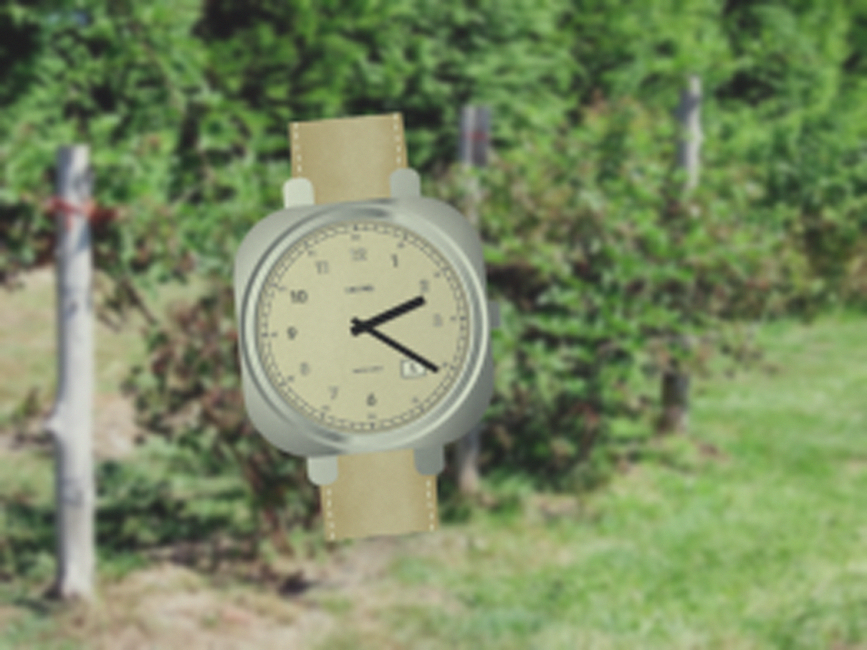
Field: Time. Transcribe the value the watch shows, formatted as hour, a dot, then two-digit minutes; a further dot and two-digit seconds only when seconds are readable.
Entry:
2.21
